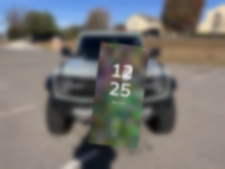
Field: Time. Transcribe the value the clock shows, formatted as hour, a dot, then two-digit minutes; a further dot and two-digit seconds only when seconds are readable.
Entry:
12.25
